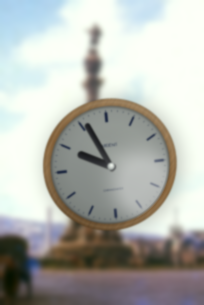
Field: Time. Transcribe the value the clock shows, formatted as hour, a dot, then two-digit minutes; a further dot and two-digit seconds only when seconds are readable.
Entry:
9.56
